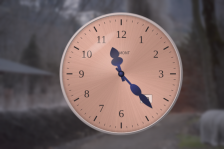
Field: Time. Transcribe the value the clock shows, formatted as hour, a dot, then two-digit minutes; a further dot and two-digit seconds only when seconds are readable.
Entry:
11.23
